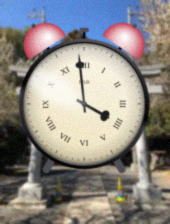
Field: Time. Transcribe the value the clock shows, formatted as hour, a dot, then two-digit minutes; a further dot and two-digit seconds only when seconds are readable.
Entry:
3.59
